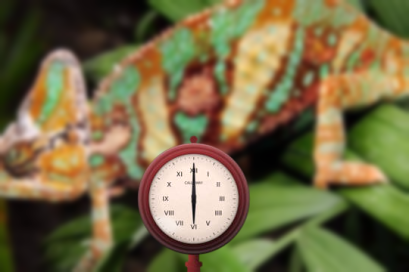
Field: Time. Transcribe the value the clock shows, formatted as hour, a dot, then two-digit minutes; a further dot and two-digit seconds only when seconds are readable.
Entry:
6.00
